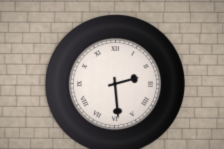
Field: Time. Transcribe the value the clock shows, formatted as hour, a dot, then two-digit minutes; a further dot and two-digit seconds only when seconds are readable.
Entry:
2.29
